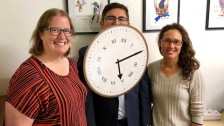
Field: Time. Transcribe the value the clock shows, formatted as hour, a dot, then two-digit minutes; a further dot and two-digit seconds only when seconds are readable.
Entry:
5.10
